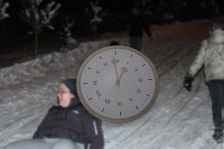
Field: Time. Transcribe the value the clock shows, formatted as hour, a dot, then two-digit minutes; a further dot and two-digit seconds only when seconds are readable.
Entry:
12.59
